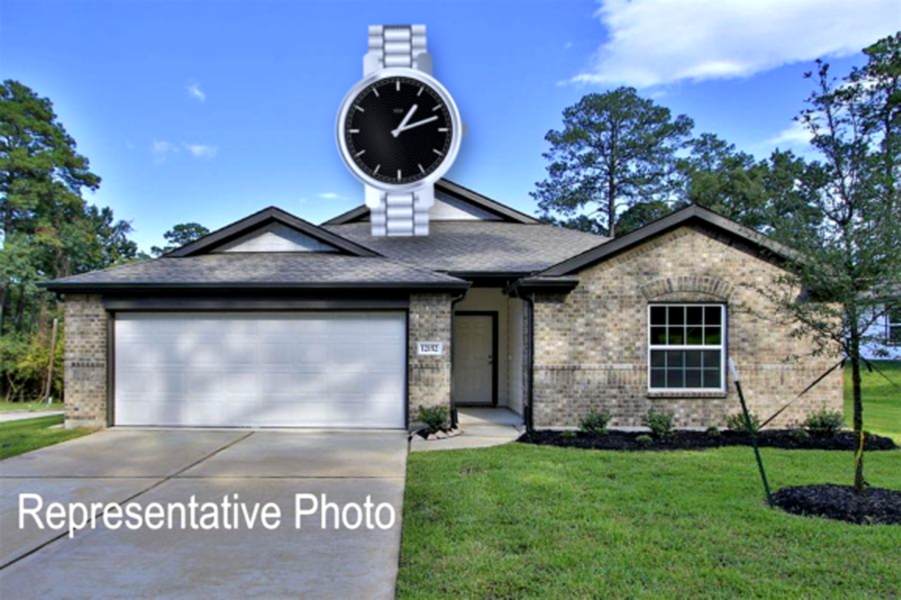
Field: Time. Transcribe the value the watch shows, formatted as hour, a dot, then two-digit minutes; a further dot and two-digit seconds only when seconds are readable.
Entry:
1.12
